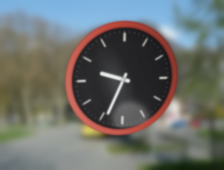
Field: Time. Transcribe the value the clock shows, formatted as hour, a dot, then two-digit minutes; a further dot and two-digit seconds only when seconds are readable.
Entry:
9.34
